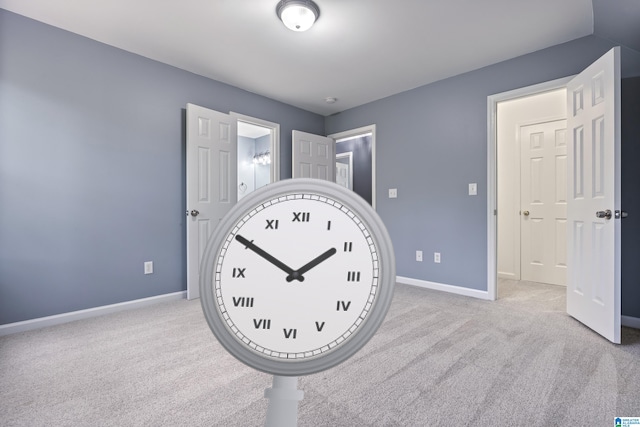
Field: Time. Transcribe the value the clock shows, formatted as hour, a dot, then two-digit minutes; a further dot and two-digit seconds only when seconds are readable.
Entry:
1.50
